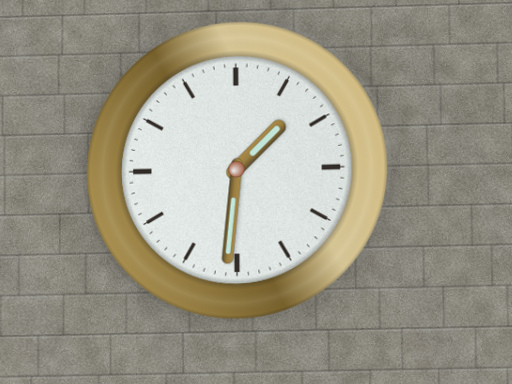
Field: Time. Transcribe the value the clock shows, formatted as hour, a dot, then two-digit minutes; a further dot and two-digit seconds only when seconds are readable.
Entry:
1.31
